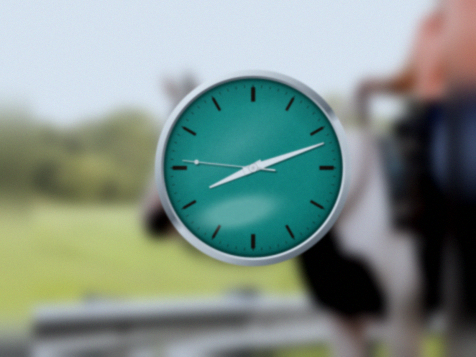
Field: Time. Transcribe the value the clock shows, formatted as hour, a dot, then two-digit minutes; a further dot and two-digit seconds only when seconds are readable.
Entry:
8.11.46
